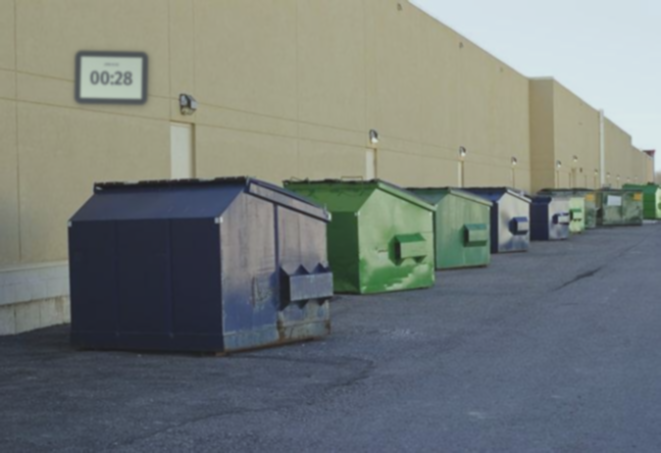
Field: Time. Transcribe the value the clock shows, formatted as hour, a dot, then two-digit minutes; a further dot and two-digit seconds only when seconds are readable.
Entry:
0.28
